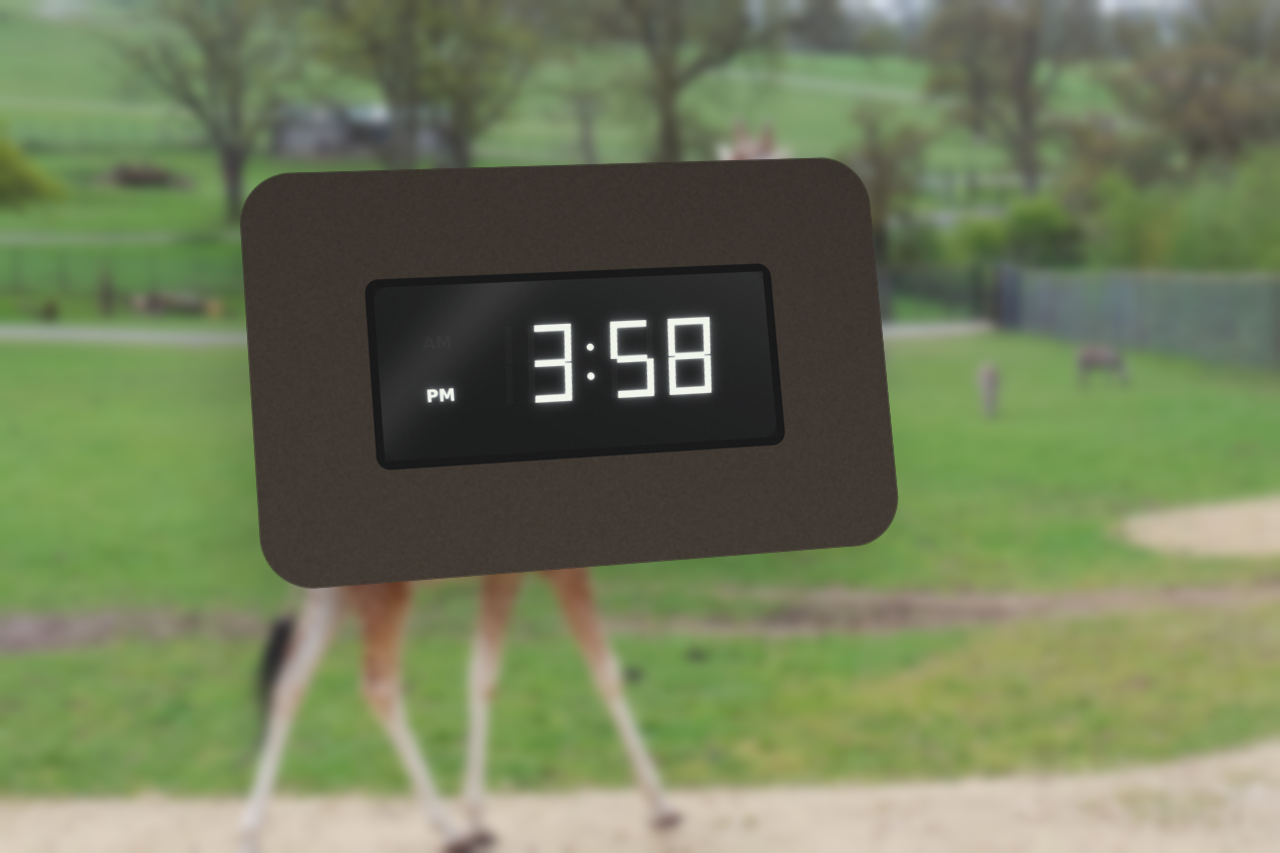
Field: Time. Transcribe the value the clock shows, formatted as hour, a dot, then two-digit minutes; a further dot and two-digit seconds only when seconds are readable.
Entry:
3.58
